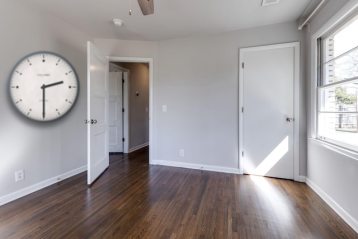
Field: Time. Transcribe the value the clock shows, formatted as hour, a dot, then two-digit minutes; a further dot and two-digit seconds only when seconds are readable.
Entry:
2.30
